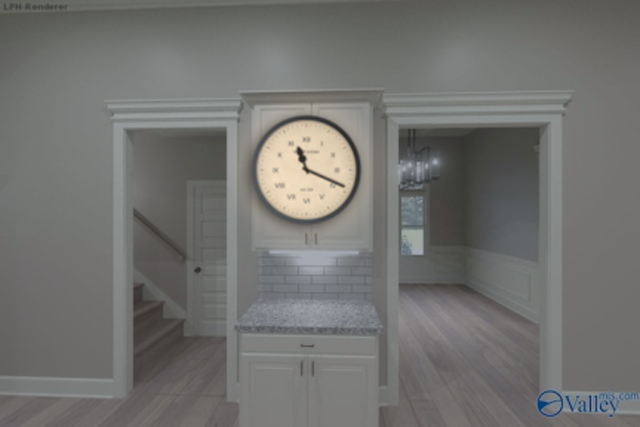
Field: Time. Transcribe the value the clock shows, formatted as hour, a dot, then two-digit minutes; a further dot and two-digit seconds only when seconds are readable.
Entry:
11.19
